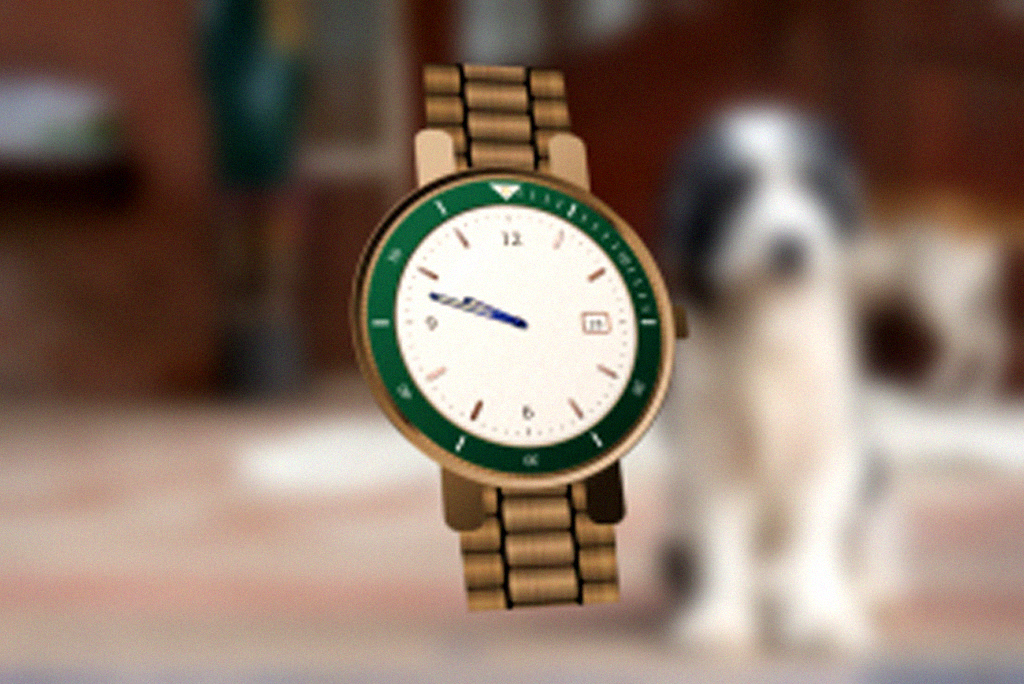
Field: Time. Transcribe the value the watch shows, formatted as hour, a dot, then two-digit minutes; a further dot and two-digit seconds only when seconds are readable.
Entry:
9.48
